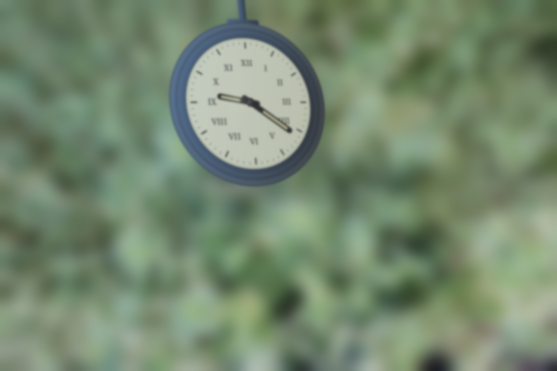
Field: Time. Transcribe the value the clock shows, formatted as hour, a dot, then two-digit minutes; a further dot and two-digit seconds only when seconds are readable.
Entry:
9.21
